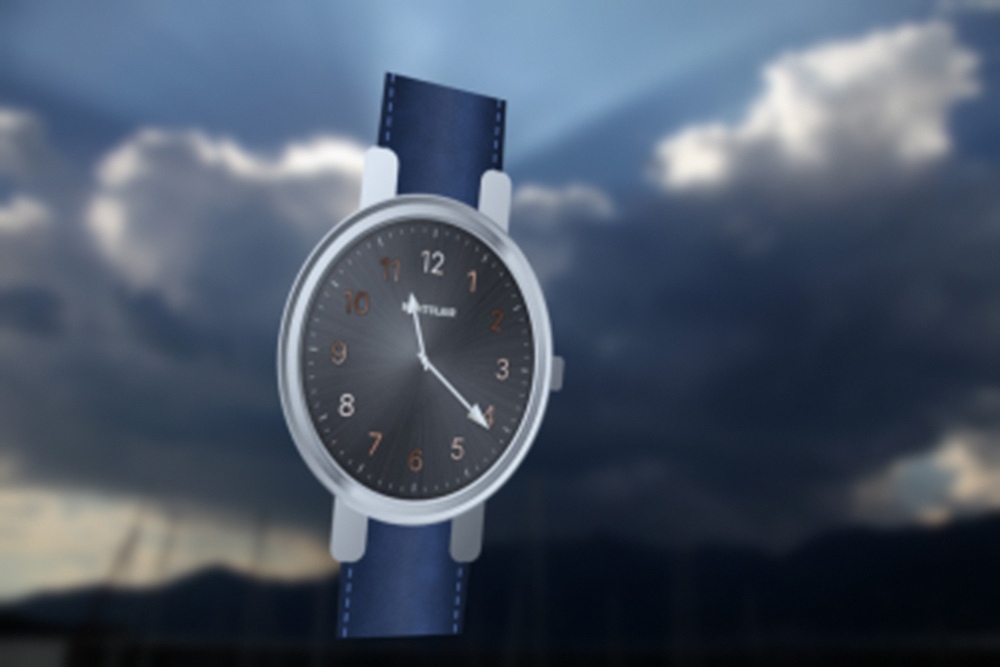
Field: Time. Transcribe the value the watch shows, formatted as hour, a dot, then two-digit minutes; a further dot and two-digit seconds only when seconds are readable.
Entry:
11.21
